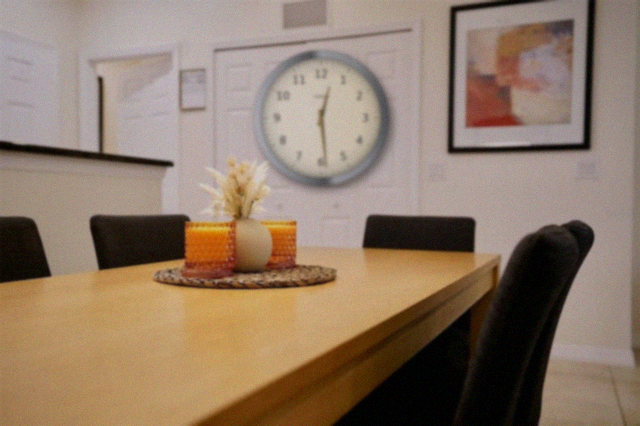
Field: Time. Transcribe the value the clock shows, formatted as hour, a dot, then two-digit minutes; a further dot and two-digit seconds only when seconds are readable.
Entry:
12.29
